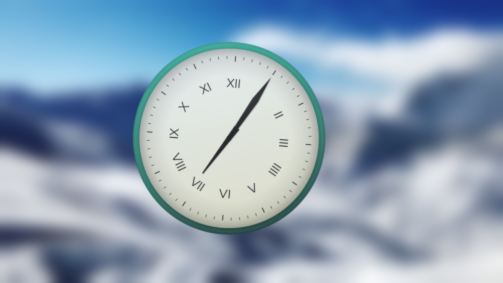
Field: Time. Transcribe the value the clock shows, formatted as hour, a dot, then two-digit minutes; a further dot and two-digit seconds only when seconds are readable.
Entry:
7.05
